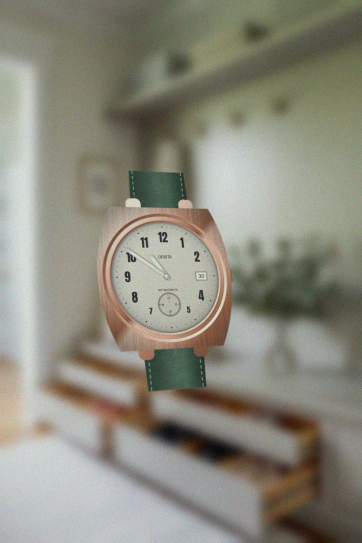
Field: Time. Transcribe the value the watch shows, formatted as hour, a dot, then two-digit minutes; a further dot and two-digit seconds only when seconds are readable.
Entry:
10.51
